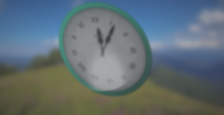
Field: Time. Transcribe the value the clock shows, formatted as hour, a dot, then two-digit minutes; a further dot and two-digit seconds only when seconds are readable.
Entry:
12.06
